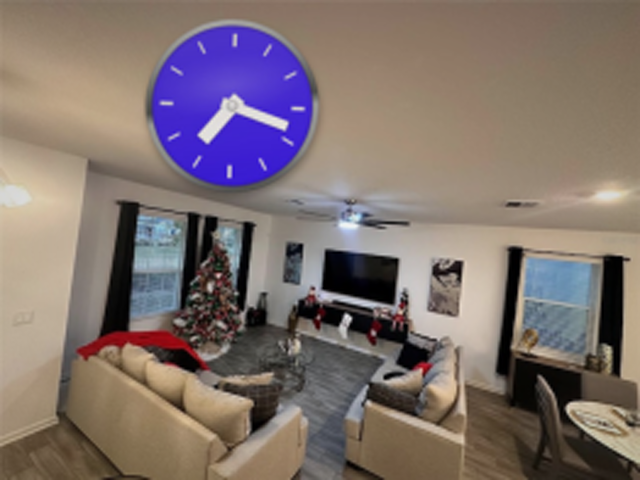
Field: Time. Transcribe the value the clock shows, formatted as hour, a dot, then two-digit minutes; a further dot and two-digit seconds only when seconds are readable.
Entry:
7.18
